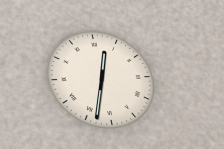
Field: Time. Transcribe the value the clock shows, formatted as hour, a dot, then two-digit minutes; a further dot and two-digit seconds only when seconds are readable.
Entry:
12.33
